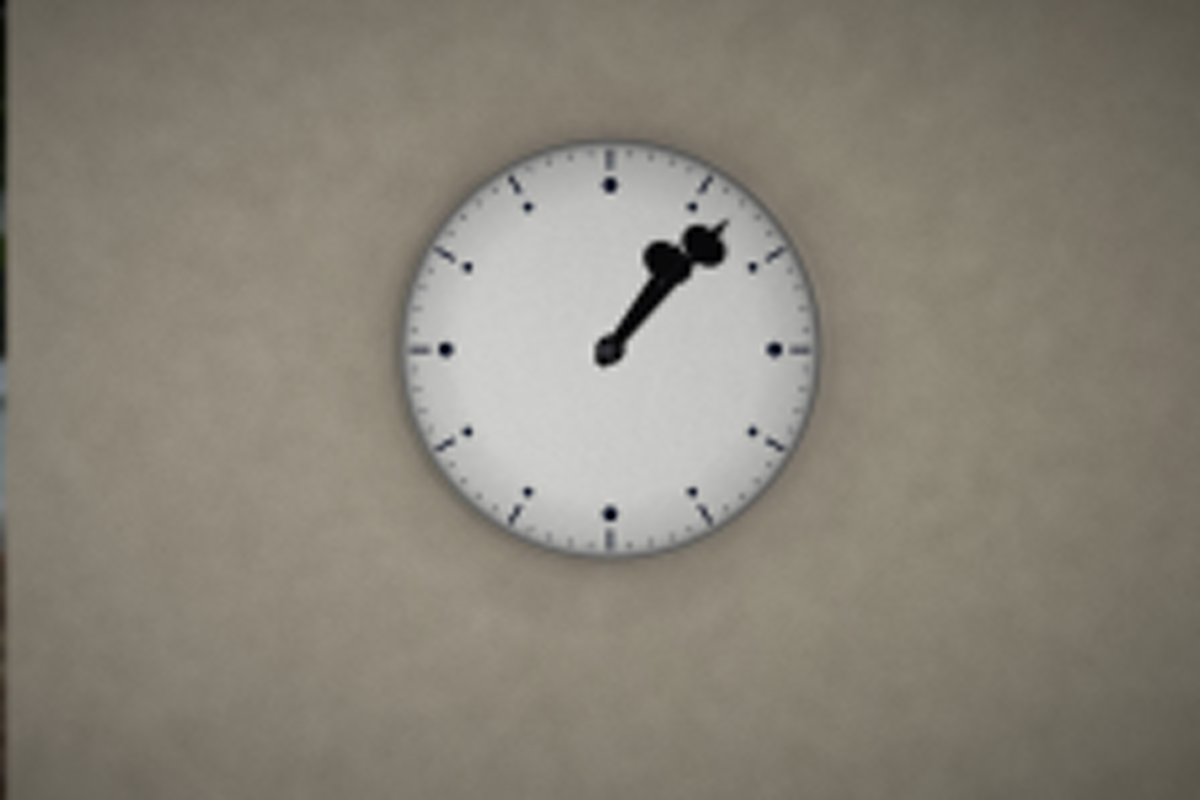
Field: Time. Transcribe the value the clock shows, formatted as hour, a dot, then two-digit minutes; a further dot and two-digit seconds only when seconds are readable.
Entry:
1.07
